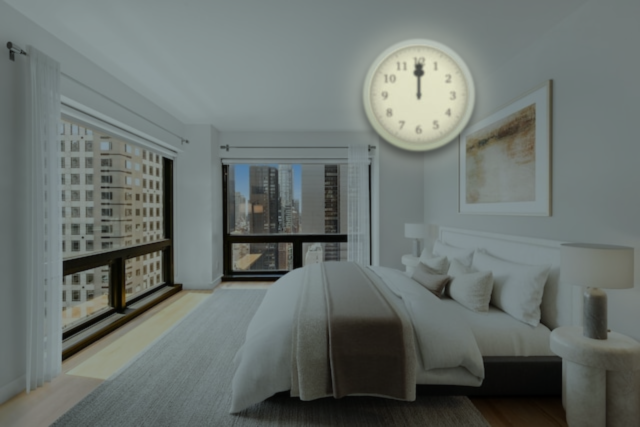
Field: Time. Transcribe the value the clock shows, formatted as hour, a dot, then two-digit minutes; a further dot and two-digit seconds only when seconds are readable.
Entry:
12.00
